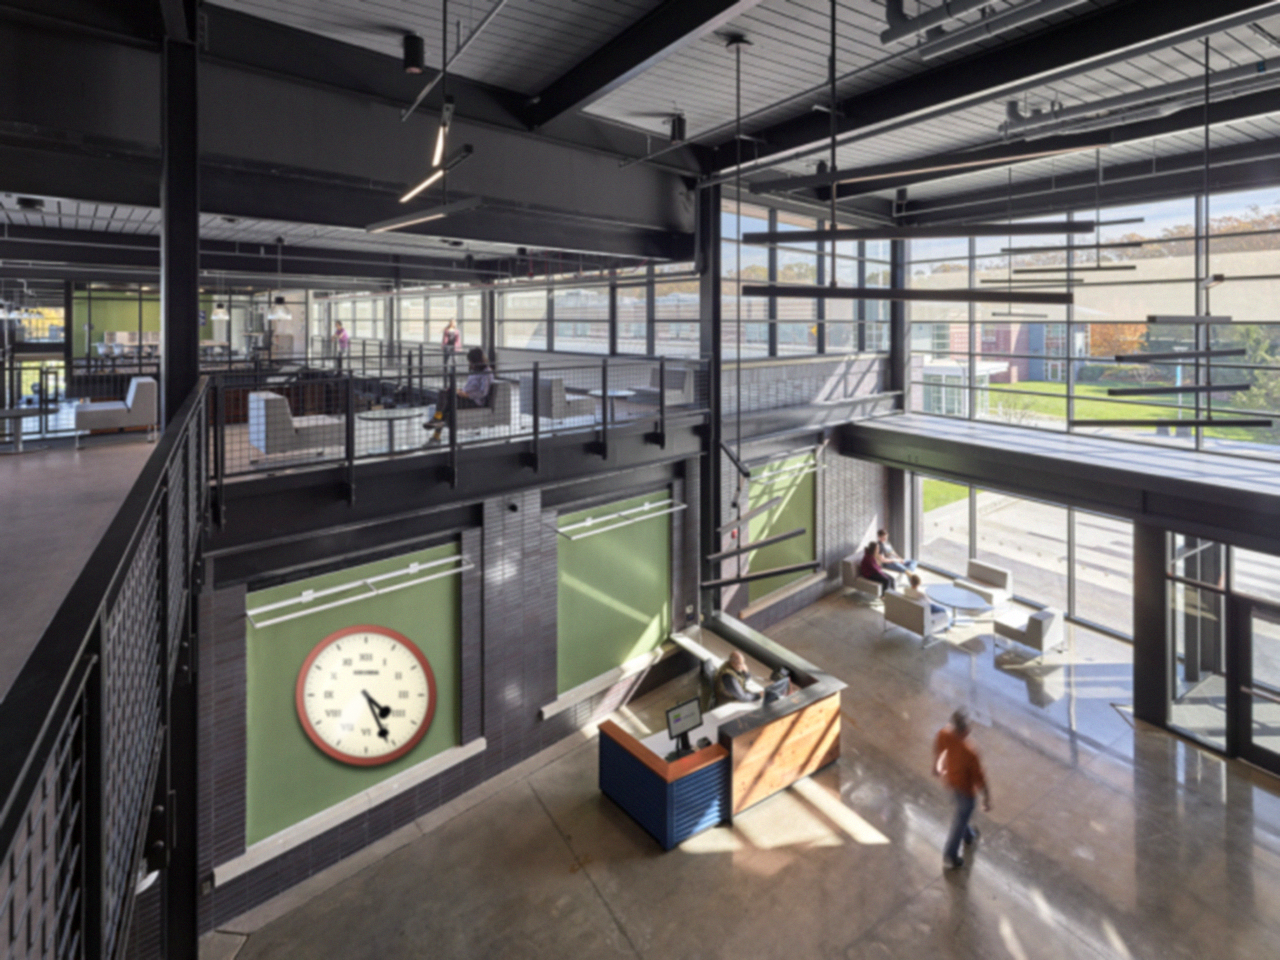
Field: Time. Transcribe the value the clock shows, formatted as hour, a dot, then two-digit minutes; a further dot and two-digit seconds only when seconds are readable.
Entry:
4.26
